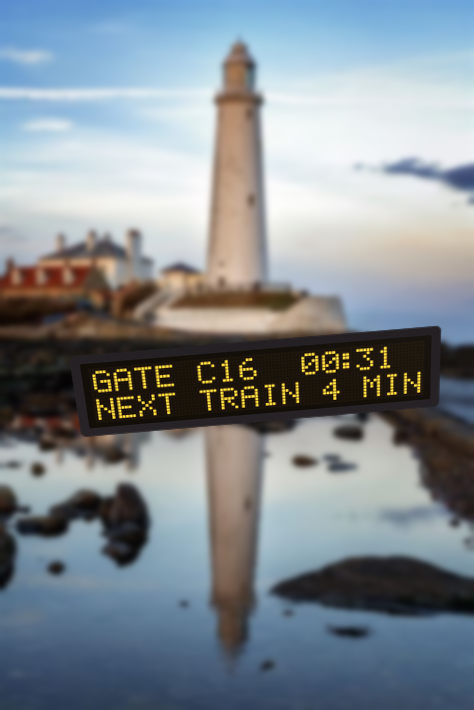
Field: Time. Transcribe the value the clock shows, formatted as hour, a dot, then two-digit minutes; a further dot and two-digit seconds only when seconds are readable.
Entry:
0.31
